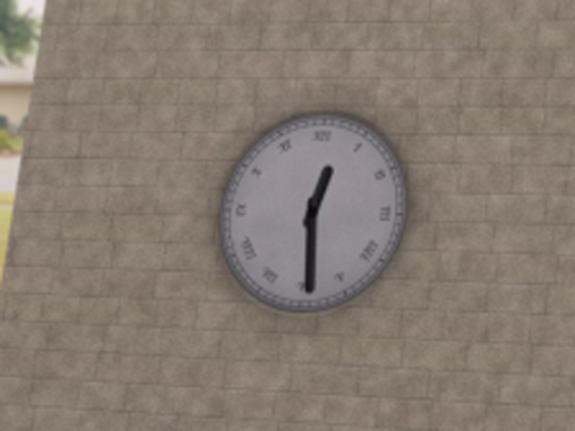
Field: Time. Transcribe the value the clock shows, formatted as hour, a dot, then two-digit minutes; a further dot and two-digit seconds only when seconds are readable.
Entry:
12.29
